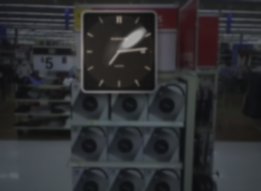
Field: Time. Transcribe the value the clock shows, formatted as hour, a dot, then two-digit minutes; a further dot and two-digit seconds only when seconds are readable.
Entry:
7.14
